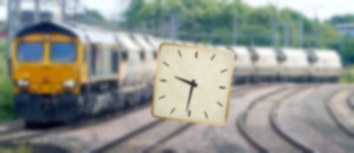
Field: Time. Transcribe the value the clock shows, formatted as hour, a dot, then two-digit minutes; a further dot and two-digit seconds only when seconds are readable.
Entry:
9.31
